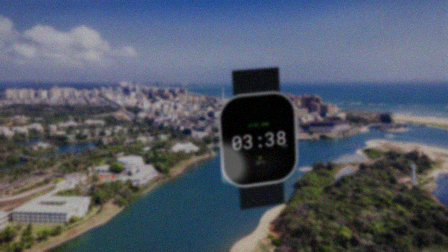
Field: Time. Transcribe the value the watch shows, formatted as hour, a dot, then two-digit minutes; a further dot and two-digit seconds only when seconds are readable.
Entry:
3.38
